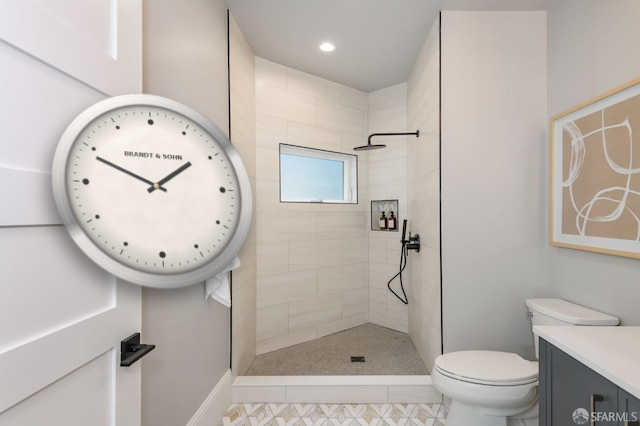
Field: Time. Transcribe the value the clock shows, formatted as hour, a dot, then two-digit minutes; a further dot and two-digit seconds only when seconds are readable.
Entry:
1.49
